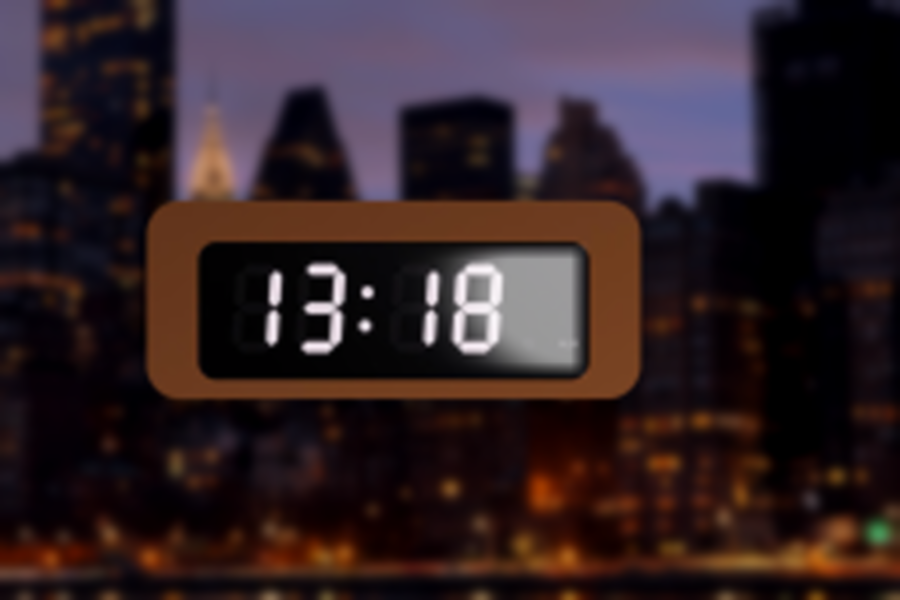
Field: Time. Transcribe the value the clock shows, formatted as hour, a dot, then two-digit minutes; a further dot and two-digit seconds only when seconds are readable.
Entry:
13.18
